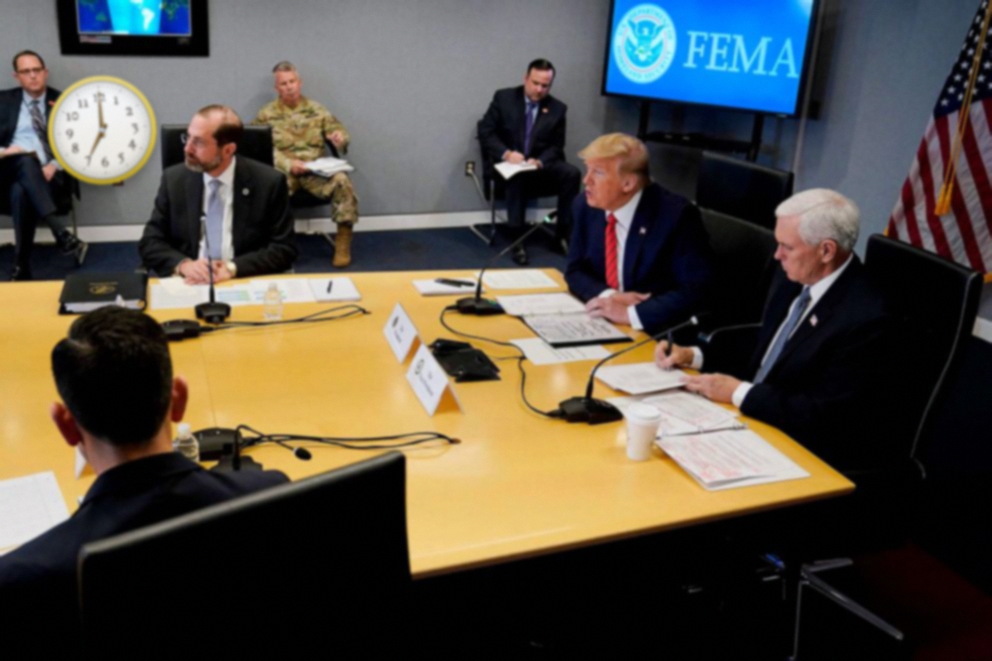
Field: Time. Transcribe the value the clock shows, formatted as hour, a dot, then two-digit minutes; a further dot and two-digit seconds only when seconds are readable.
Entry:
7.00
